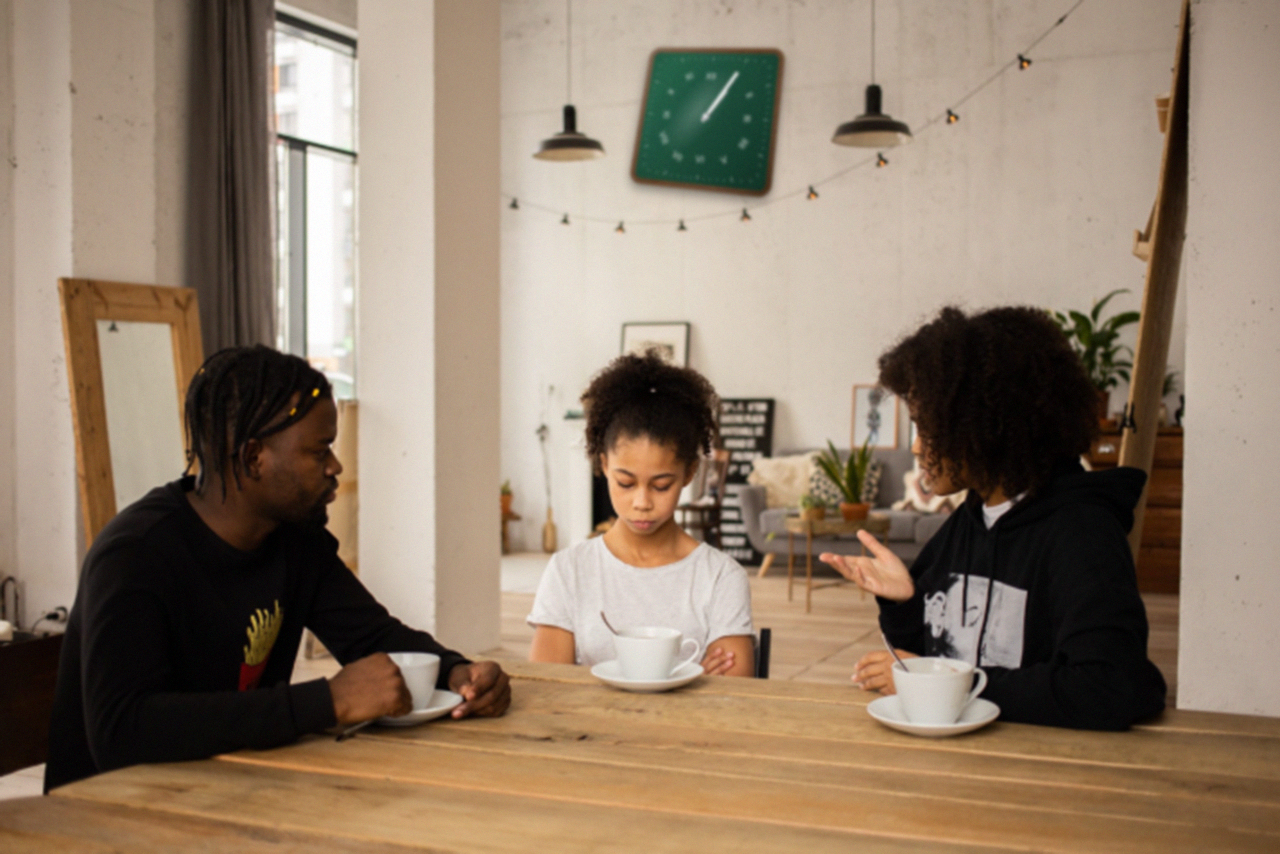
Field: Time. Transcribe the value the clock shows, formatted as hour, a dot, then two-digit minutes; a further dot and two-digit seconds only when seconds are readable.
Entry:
1.05
